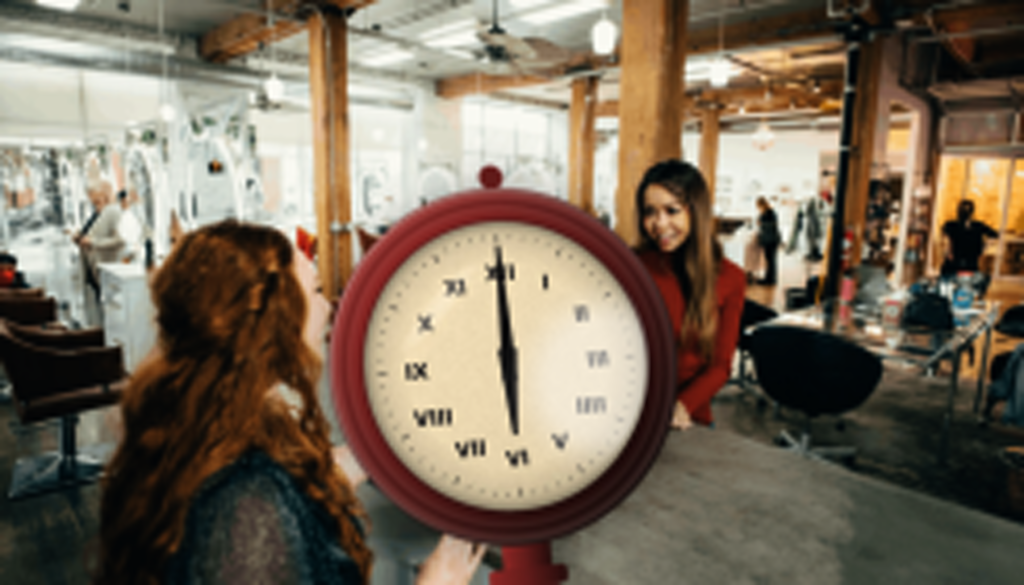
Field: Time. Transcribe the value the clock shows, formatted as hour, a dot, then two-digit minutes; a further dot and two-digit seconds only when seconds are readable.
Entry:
6.00
